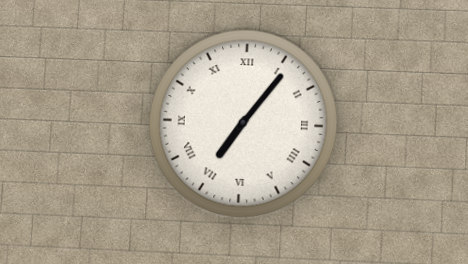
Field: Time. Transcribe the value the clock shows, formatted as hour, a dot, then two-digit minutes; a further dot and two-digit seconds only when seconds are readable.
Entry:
7.06
